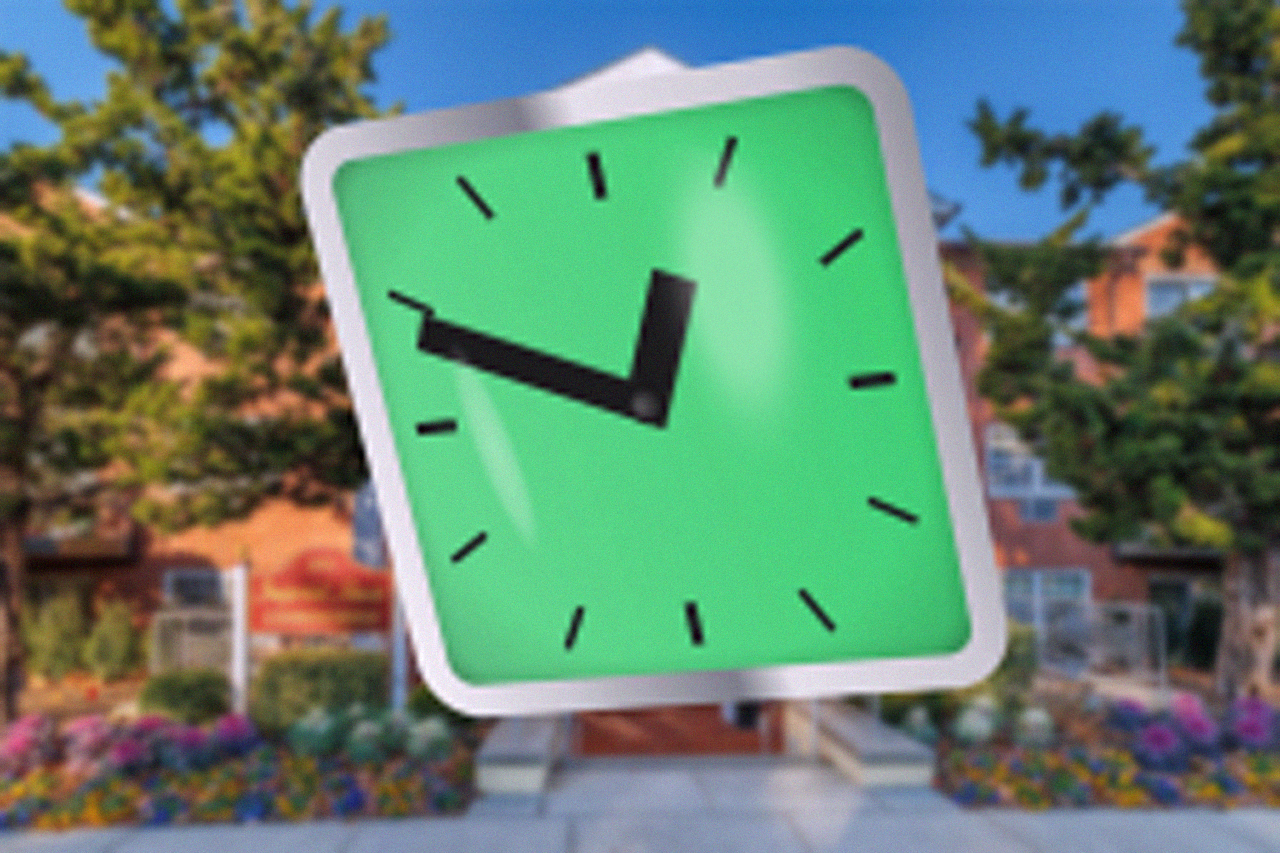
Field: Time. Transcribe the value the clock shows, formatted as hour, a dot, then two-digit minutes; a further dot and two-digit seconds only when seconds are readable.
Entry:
12.49
